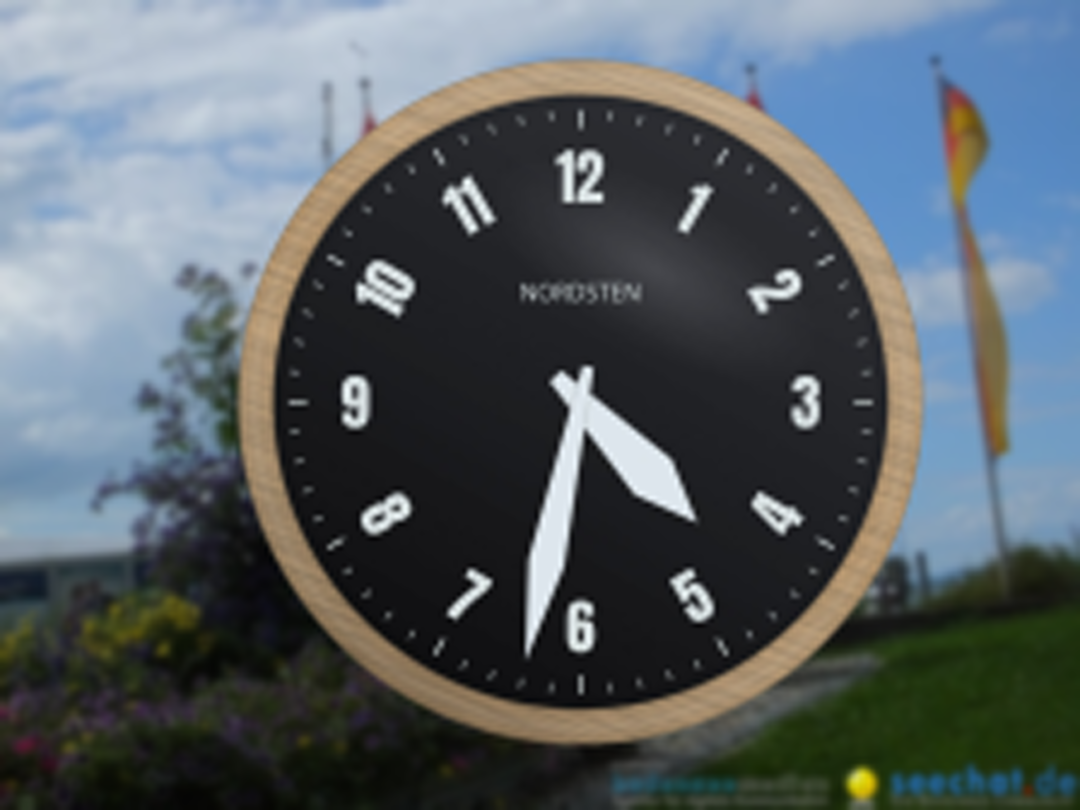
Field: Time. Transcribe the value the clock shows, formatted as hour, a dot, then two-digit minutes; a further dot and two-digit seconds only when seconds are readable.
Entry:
4.32
